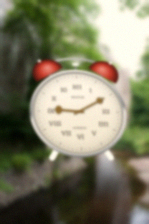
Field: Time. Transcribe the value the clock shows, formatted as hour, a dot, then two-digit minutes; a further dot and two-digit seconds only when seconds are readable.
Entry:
9.10
